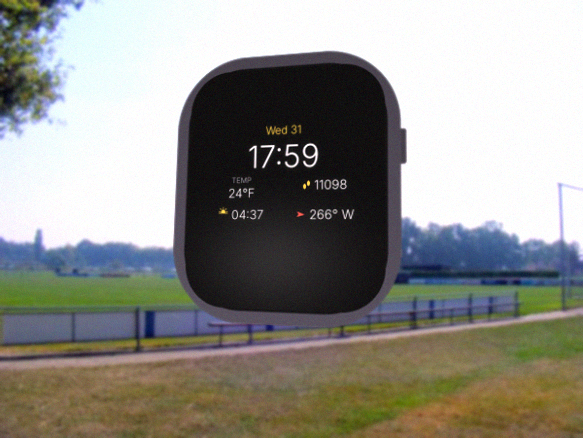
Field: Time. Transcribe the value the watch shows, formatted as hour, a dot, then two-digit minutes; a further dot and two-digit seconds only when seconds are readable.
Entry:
17.59
